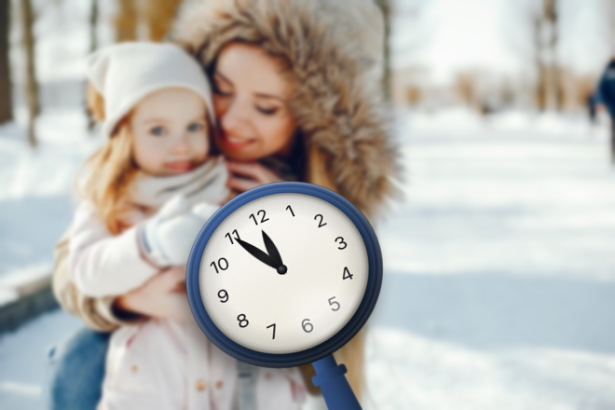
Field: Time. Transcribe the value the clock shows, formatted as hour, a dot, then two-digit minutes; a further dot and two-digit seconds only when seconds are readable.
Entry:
11.55
